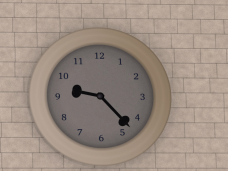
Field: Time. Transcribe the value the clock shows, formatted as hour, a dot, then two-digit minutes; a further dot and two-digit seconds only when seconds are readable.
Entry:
9.23
